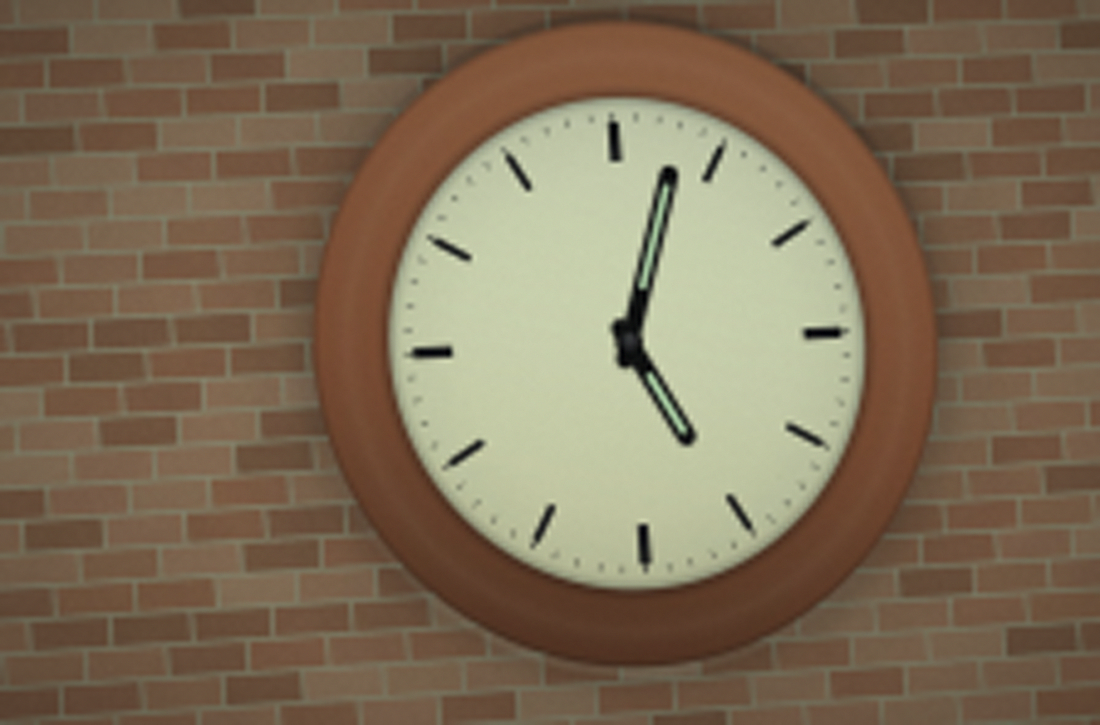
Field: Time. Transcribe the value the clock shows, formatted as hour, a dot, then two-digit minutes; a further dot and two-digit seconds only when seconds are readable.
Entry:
5.03
